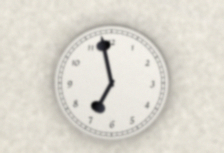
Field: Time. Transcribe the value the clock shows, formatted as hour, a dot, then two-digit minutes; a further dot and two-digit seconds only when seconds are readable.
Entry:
6.58
